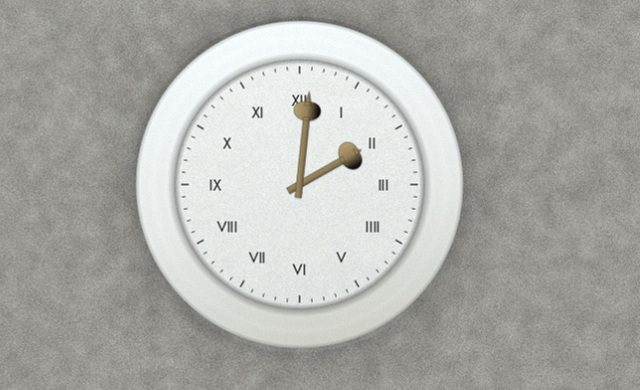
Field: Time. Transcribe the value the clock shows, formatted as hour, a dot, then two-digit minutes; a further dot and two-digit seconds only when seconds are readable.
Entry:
2.01
